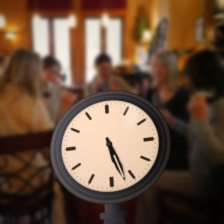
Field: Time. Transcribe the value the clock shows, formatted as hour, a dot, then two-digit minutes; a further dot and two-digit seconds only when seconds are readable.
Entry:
5.27
